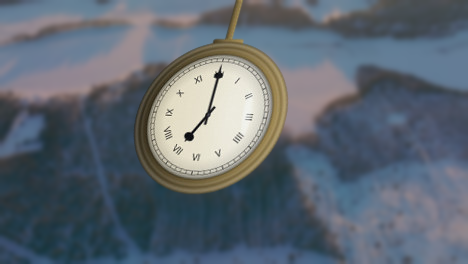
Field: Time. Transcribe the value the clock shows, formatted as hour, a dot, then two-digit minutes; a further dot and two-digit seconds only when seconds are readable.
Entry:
7.00
